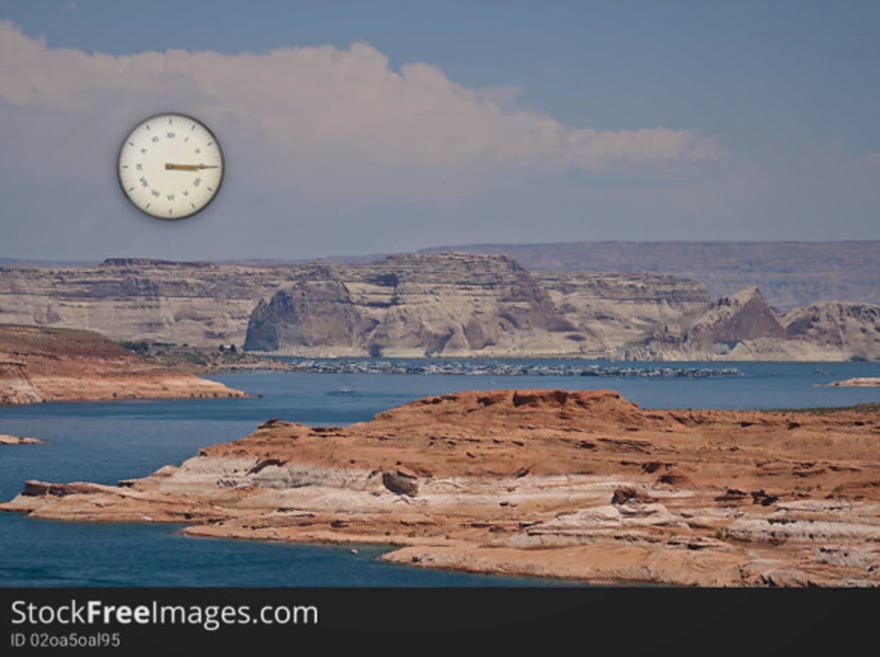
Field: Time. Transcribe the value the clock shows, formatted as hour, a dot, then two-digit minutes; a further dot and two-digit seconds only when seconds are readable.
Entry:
3.15
